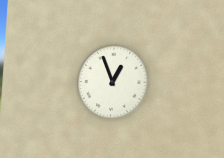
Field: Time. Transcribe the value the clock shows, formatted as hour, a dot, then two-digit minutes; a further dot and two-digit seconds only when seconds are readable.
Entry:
12.56
